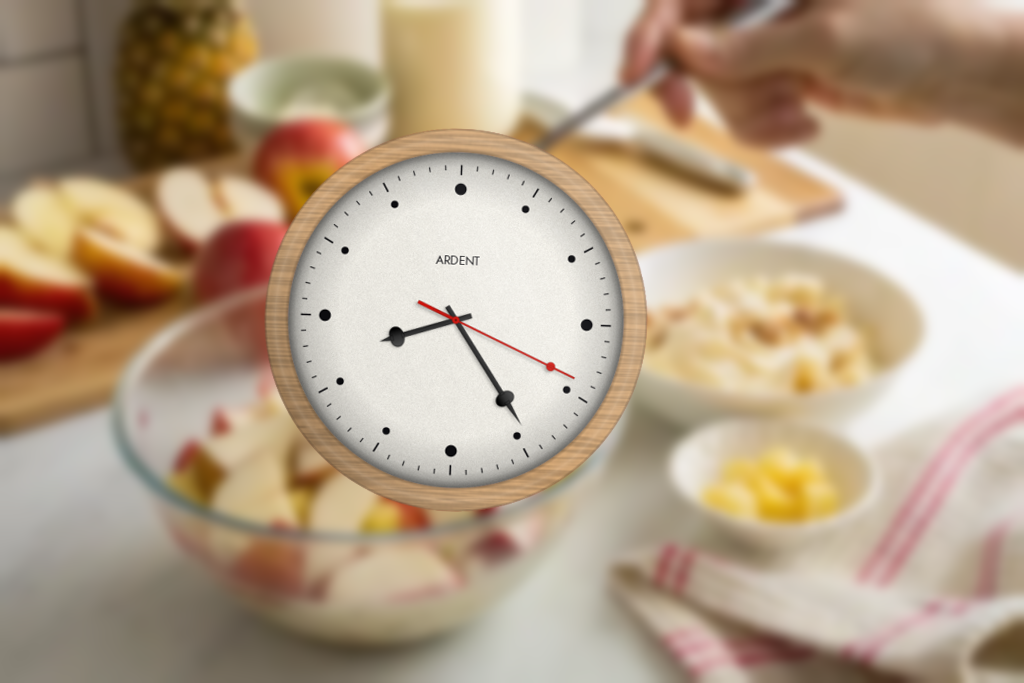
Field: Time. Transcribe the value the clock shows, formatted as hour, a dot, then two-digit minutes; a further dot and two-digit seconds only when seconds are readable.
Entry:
8.24.19
